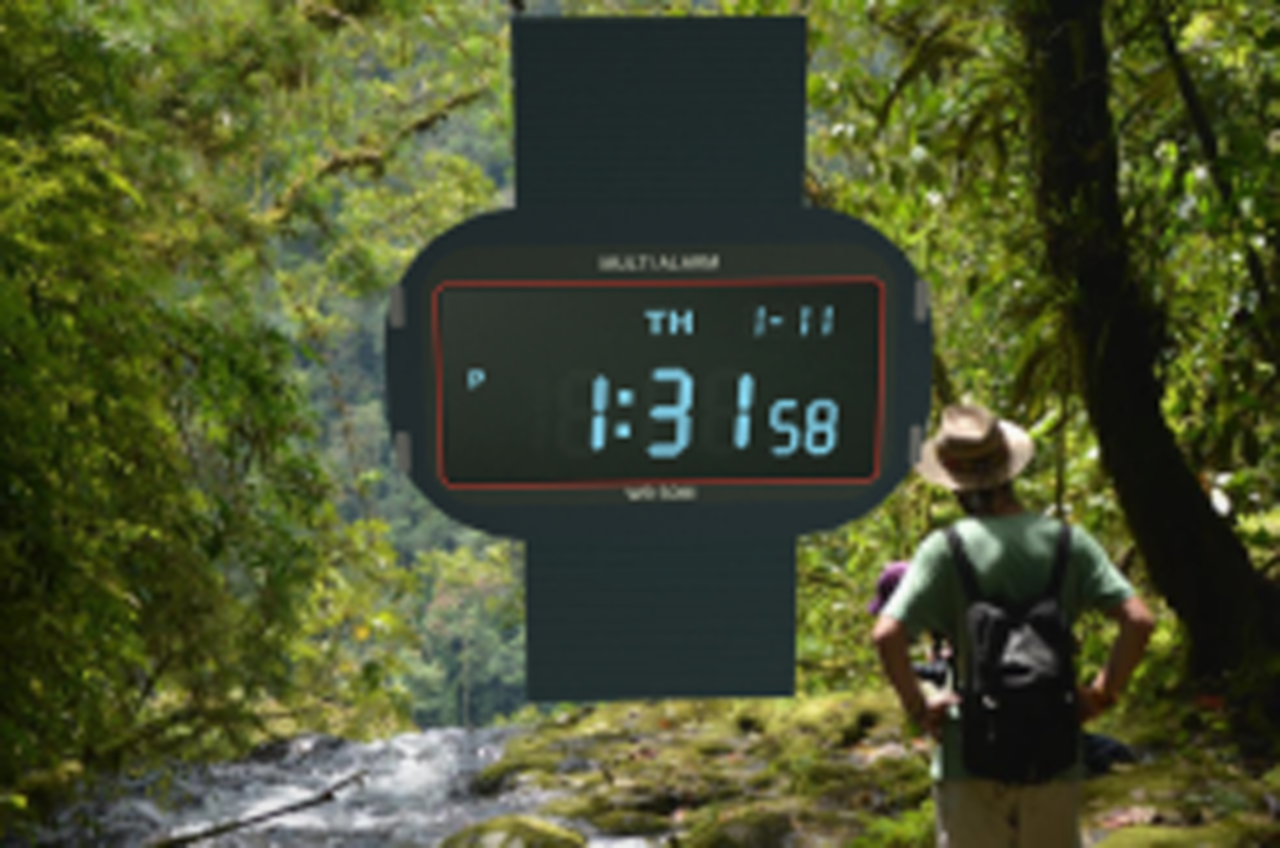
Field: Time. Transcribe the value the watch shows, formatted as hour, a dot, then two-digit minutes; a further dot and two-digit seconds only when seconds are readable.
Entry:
1.31.58
